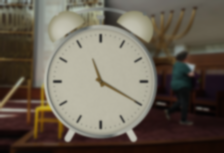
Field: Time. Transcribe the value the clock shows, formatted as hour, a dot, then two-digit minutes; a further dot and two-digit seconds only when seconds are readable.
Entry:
11.20
